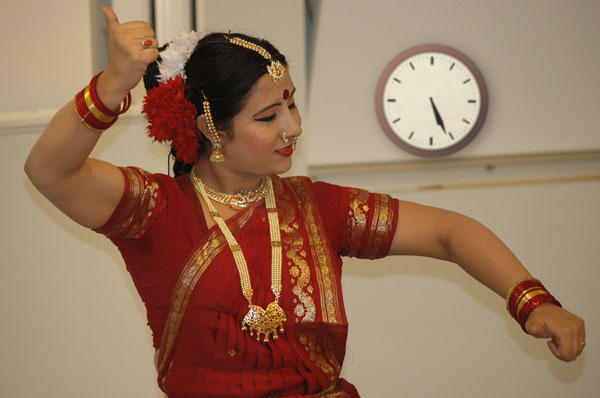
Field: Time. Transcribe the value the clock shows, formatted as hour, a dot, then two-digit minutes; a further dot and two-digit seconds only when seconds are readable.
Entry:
5.26
